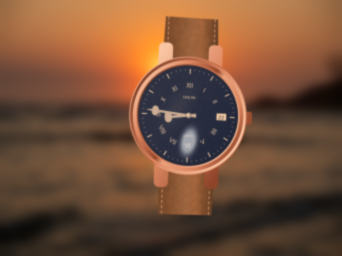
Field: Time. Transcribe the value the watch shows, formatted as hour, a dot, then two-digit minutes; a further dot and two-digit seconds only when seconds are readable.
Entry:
8.46
